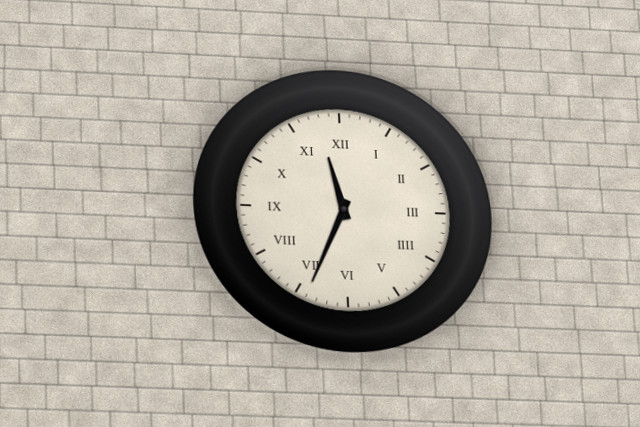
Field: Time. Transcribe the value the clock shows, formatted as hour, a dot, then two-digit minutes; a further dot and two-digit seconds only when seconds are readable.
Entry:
11.34
